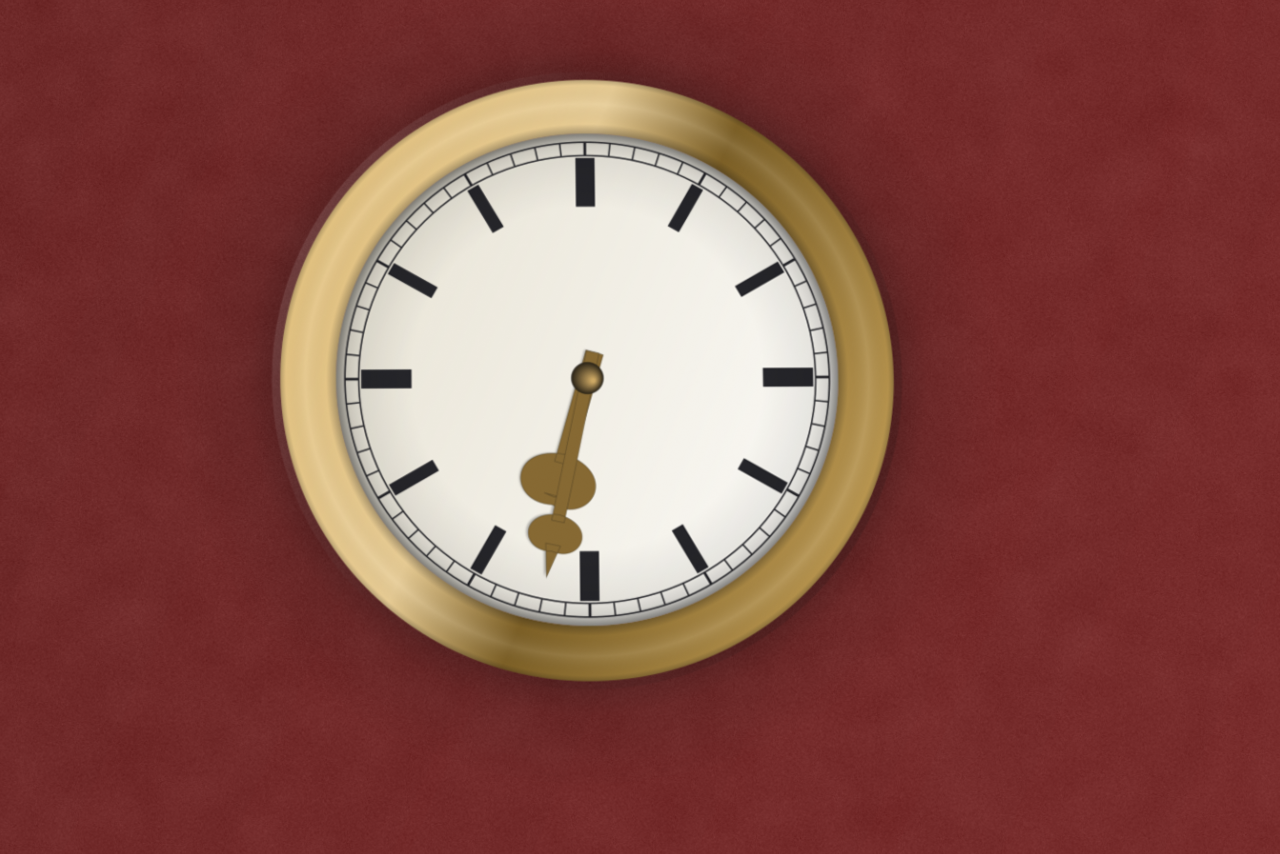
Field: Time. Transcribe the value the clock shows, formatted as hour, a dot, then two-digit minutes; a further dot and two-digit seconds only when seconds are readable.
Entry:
6.32
